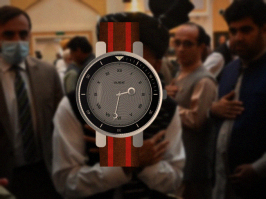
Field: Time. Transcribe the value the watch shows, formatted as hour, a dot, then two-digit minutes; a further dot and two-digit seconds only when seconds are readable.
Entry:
2.32
